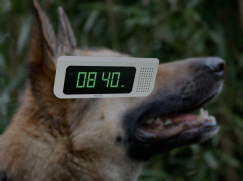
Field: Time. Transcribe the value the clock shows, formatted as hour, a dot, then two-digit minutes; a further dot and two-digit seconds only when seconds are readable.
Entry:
8.40
